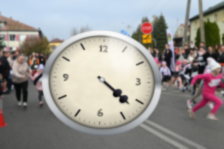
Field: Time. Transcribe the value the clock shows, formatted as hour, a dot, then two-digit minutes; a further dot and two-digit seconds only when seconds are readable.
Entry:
4.22
